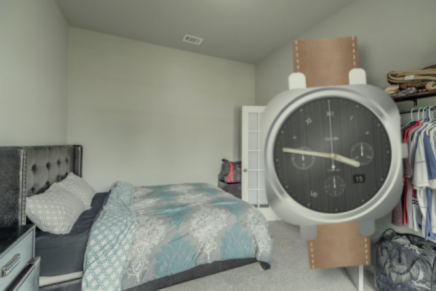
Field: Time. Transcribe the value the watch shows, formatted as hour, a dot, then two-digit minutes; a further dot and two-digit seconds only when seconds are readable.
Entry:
3.47
